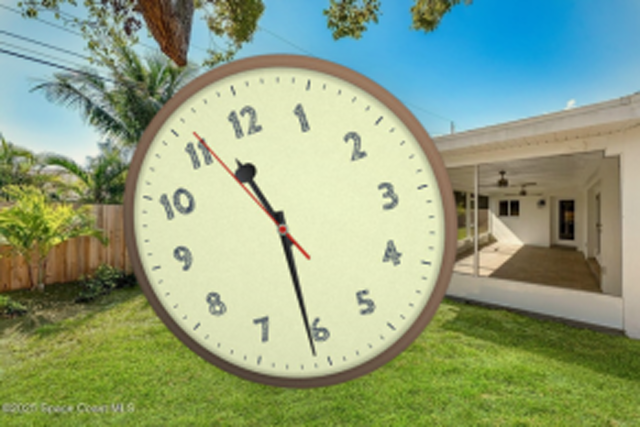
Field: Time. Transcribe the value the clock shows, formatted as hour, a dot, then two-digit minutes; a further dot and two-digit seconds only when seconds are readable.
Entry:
11.30.56
